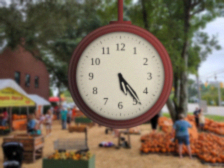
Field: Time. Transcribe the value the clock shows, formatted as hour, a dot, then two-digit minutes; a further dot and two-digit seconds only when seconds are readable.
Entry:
5.24
